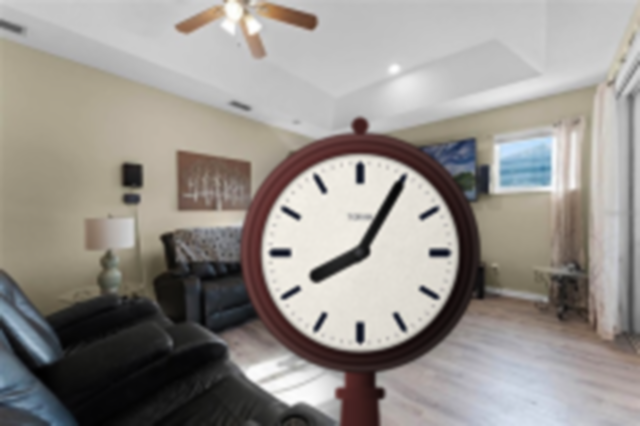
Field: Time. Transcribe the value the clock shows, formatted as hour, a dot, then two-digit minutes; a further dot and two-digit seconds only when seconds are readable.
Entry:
8.05
